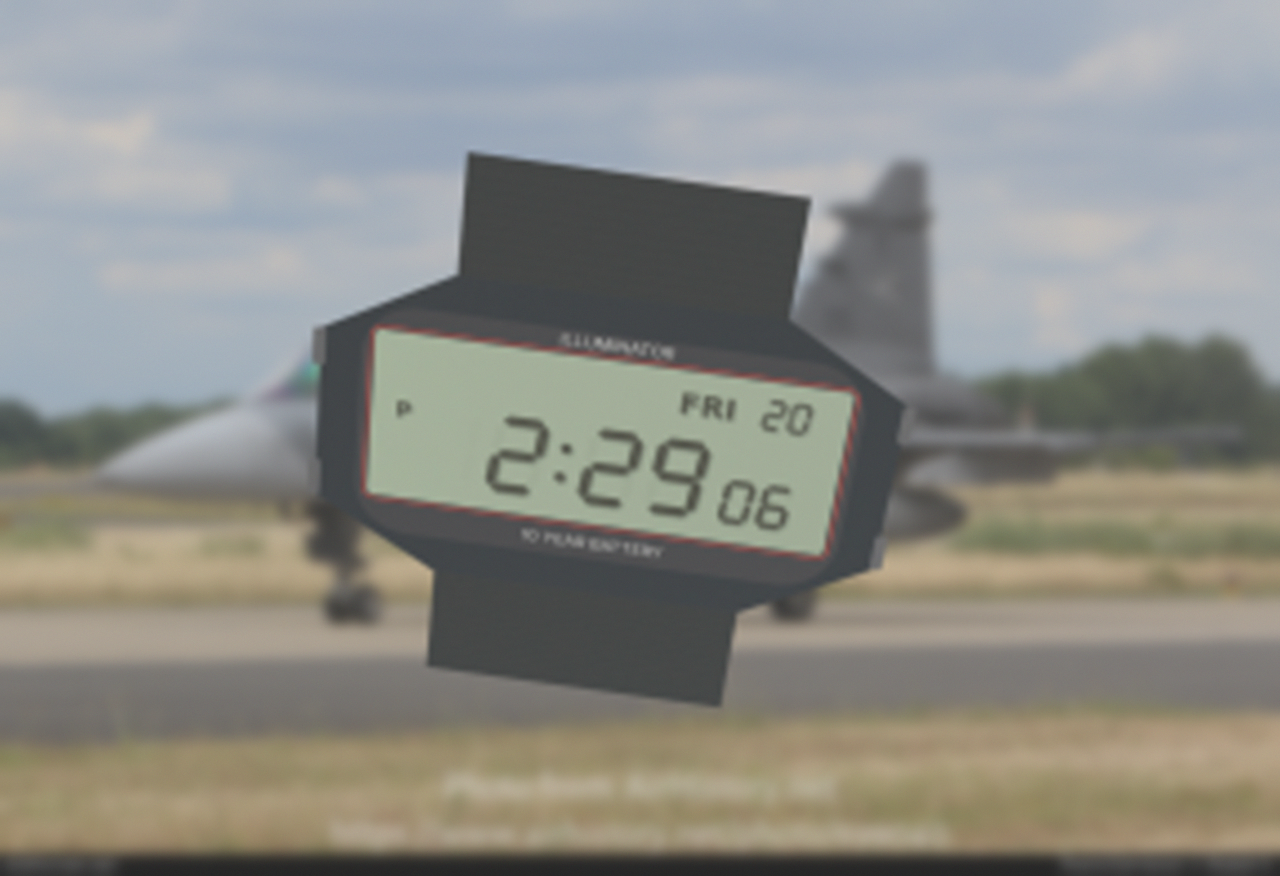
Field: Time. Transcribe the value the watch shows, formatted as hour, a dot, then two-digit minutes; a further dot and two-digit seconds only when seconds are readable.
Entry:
2.29.06
